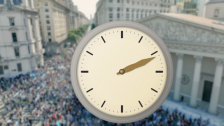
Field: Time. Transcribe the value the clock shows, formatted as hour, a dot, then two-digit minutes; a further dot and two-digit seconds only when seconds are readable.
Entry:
2.11
